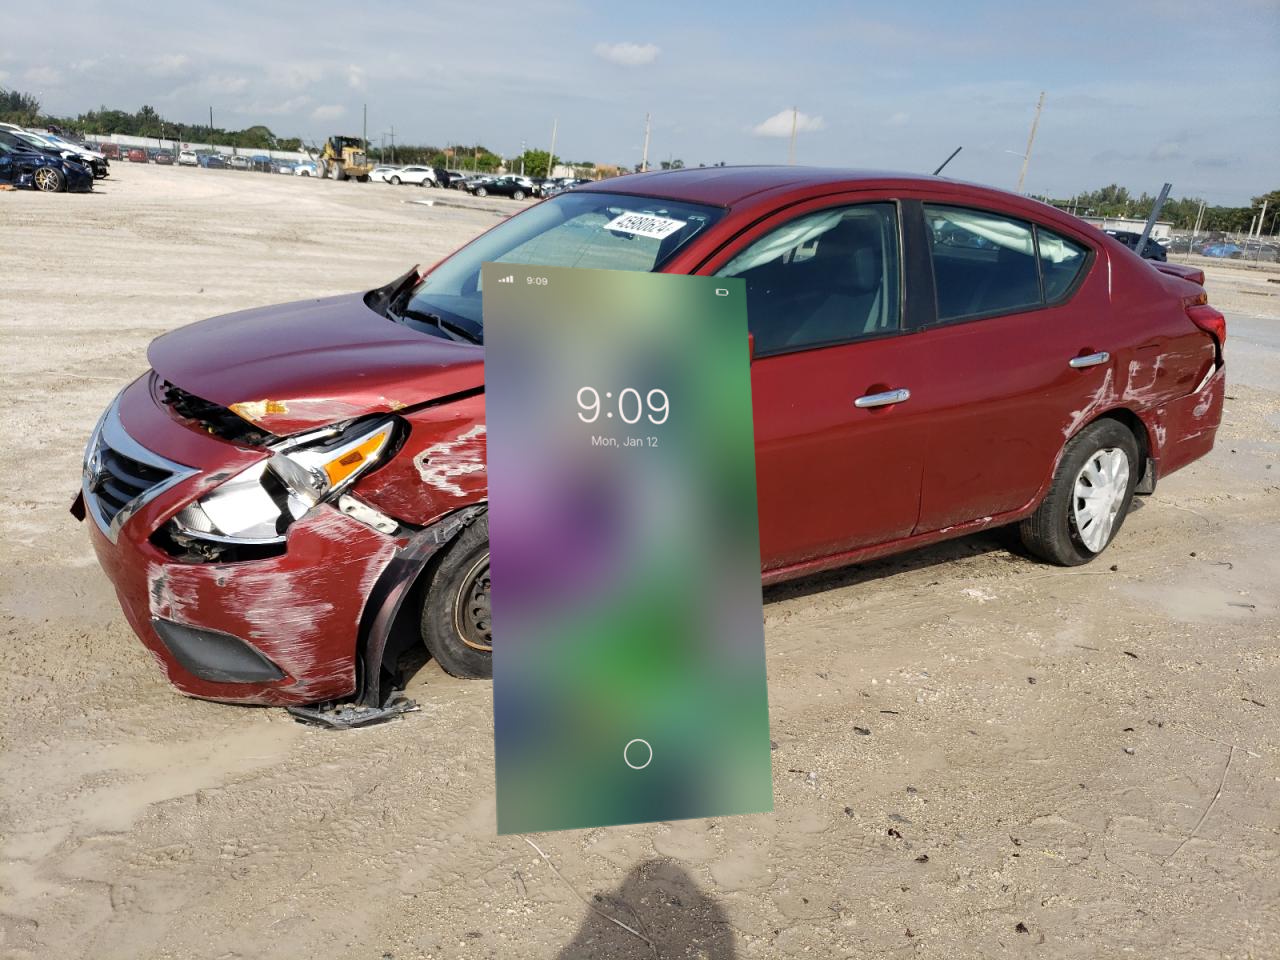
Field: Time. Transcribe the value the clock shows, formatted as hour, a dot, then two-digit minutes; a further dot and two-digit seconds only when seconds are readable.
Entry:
9.09
